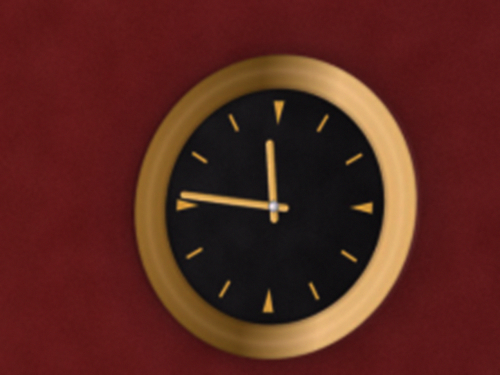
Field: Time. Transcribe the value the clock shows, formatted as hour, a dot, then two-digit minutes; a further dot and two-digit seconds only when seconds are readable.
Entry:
11.46
